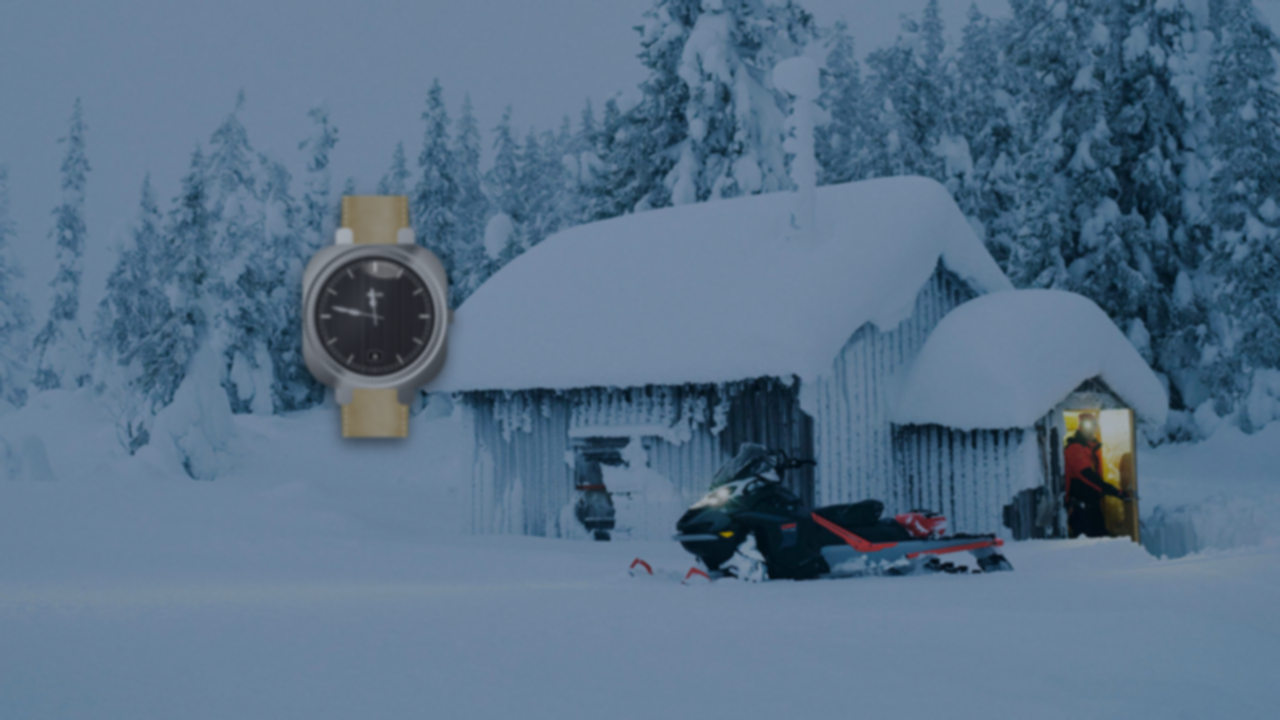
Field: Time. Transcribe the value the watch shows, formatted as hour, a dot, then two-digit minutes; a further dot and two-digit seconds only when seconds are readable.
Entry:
11.47
